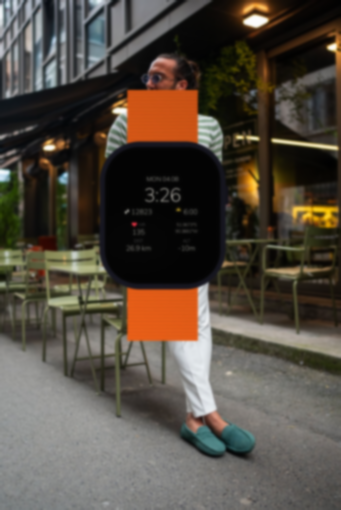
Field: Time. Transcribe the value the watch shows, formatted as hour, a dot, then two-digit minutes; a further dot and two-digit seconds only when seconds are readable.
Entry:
3.26
